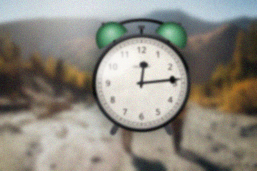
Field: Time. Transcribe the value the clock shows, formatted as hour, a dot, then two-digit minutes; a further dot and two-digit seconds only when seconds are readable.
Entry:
12.14
